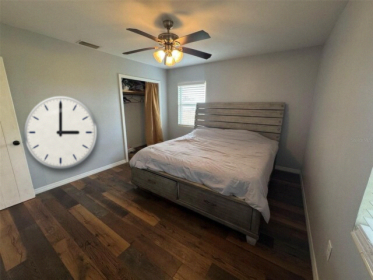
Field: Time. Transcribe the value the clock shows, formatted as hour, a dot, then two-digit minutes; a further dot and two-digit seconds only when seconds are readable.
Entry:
3.00
